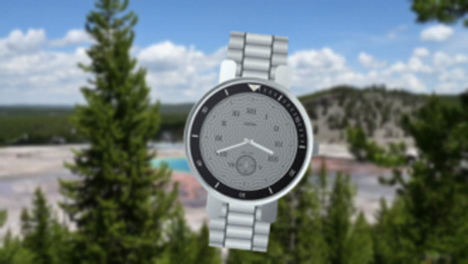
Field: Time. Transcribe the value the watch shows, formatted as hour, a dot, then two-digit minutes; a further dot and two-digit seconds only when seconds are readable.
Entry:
3.41
